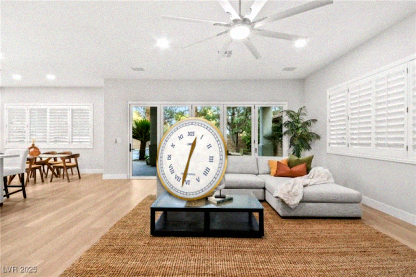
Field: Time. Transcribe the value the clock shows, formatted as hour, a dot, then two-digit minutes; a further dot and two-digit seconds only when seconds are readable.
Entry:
12.32
